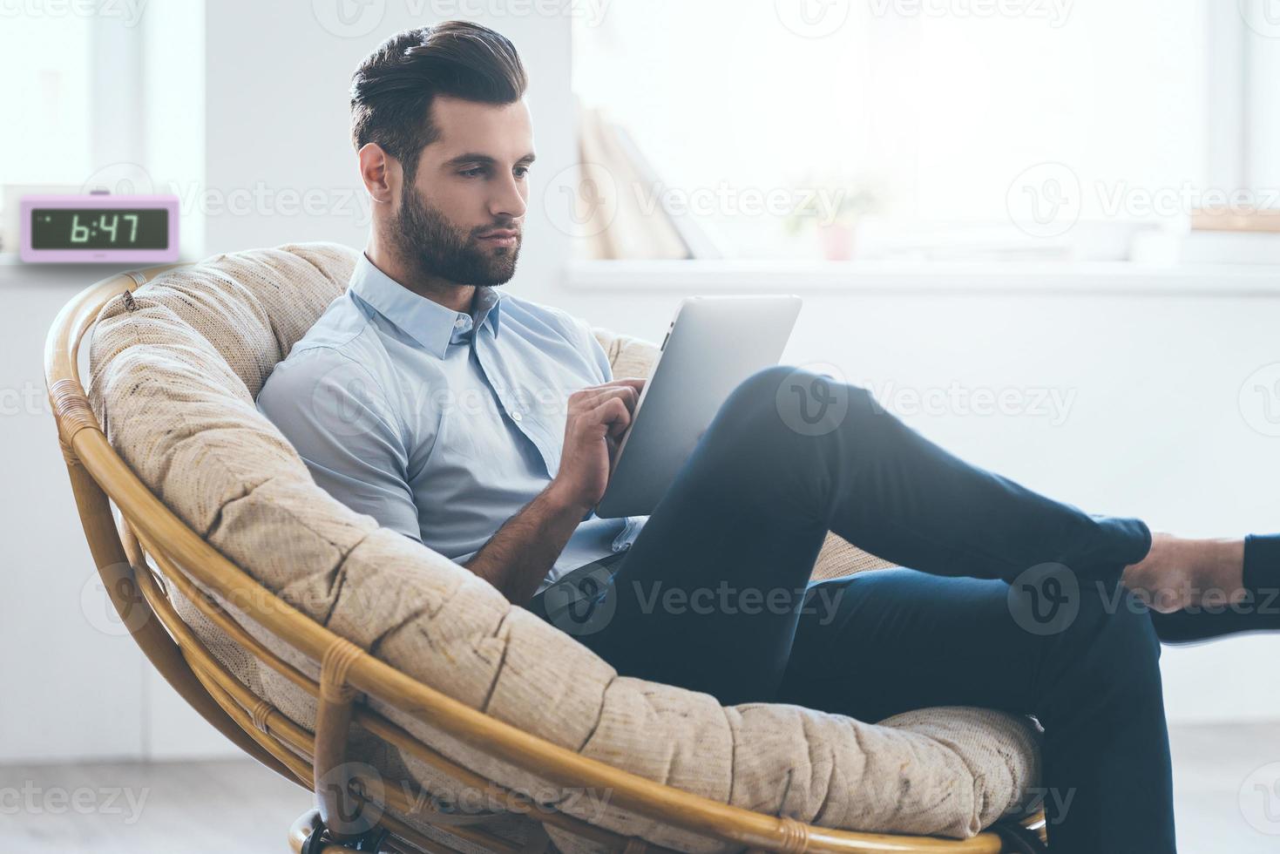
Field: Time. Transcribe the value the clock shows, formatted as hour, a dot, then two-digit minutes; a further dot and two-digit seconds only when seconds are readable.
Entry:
6.47
